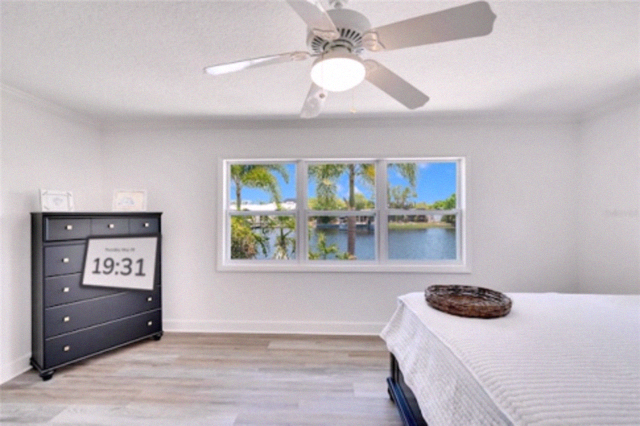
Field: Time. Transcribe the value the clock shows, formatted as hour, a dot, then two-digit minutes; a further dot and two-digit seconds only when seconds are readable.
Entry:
19.31
